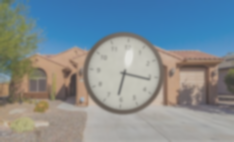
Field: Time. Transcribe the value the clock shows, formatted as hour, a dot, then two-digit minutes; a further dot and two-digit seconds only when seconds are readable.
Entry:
6.16
